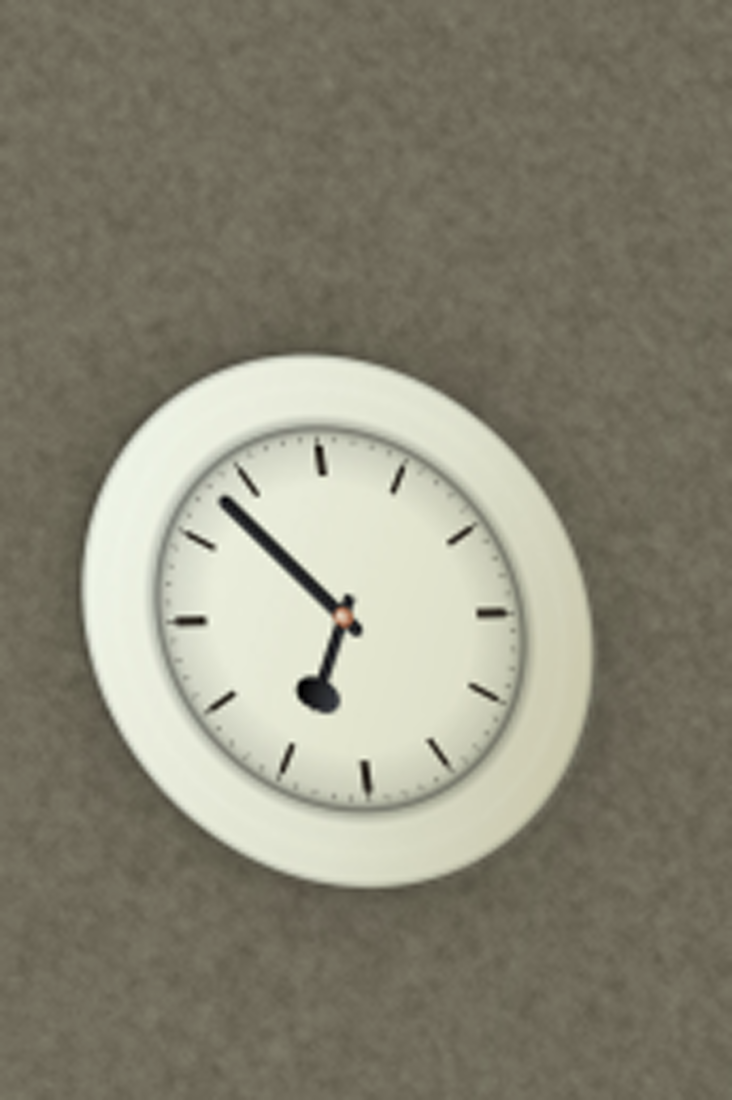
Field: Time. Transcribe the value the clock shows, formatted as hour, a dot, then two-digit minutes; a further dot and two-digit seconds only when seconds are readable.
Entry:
6.53
